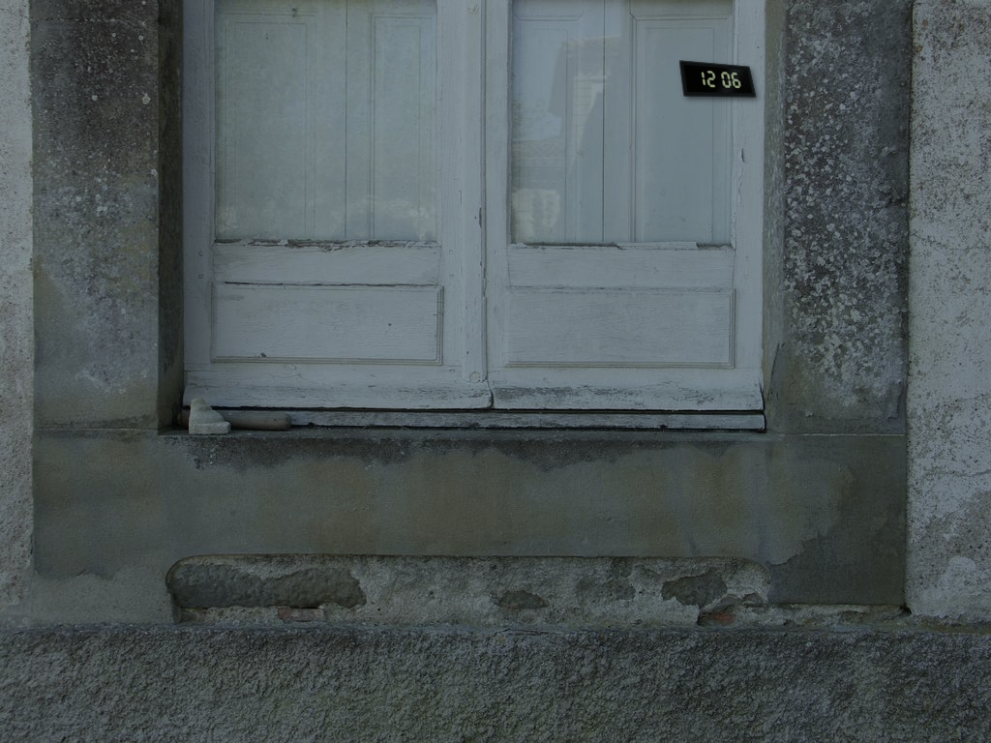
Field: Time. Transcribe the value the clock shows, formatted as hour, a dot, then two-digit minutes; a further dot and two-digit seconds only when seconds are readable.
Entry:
12.06
